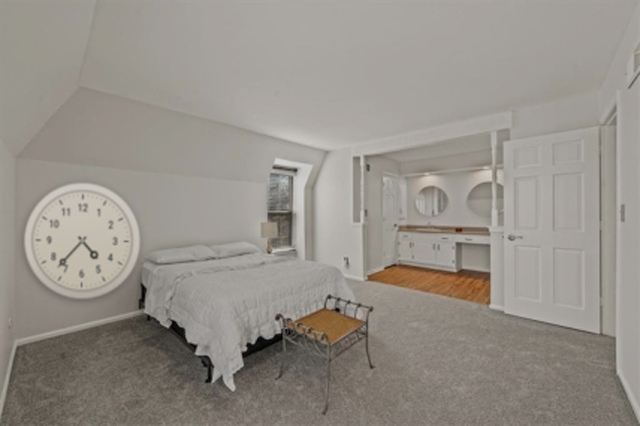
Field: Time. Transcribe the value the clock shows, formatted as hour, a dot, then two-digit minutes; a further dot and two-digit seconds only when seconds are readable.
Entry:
4.37
